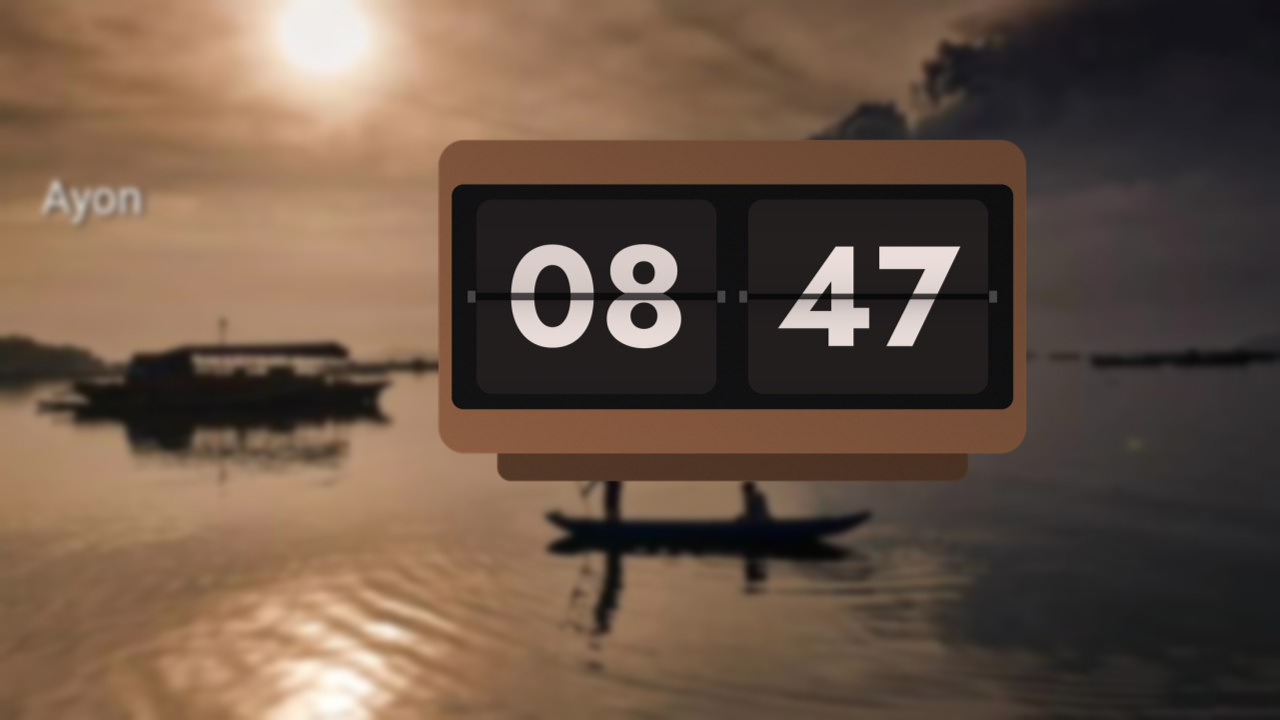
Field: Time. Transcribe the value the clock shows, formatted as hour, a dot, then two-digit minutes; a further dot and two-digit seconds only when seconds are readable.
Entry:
8.47
